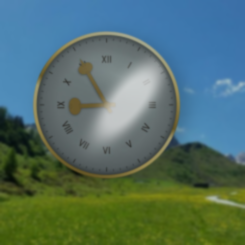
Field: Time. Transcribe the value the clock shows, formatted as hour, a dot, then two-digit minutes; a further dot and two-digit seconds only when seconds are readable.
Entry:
8.55
